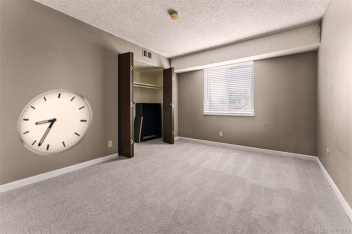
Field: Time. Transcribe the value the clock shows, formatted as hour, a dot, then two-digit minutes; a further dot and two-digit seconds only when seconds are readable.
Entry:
8.33
